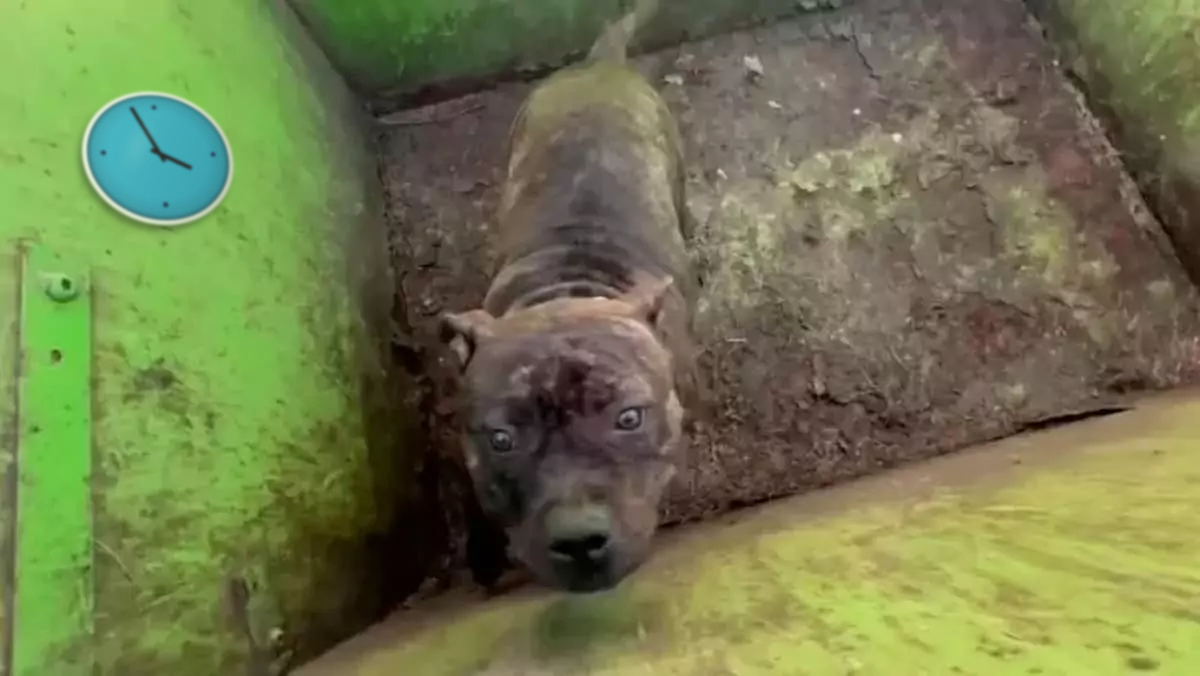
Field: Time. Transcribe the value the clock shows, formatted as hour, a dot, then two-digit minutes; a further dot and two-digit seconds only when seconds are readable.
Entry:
3.56
